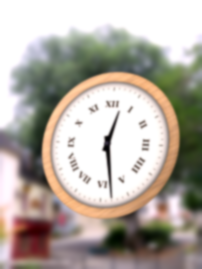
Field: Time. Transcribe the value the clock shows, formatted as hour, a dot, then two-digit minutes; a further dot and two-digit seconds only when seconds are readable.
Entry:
12.28
